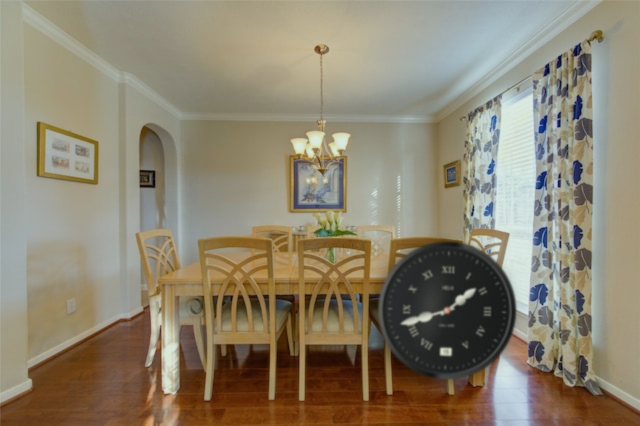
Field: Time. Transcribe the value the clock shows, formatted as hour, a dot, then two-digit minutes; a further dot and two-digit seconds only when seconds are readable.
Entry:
1.42
